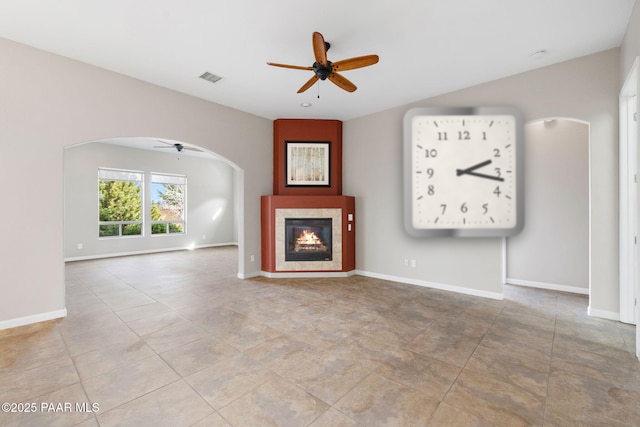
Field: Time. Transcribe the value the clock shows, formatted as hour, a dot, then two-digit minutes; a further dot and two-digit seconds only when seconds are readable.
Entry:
2.17
